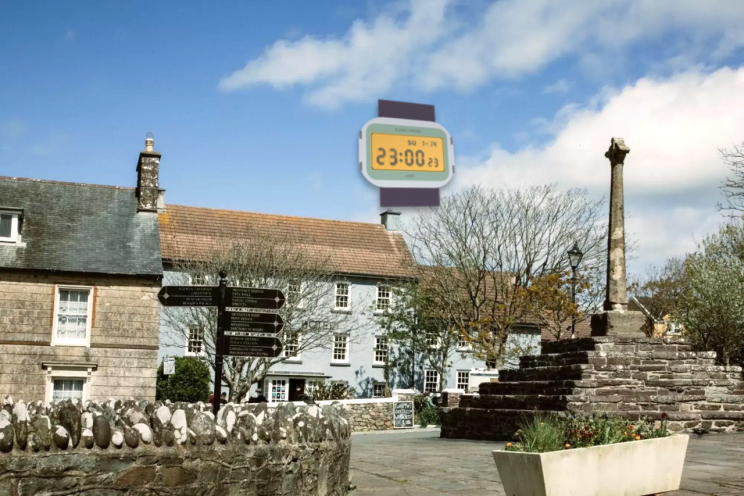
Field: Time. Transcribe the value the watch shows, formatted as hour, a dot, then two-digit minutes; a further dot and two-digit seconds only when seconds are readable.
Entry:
23.00.23
